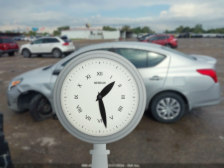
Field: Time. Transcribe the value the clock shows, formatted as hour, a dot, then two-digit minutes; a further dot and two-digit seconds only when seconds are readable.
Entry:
1.28
